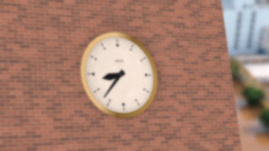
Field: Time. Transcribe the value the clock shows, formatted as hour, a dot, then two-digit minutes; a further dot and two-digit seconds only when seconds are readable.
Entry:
8.37
